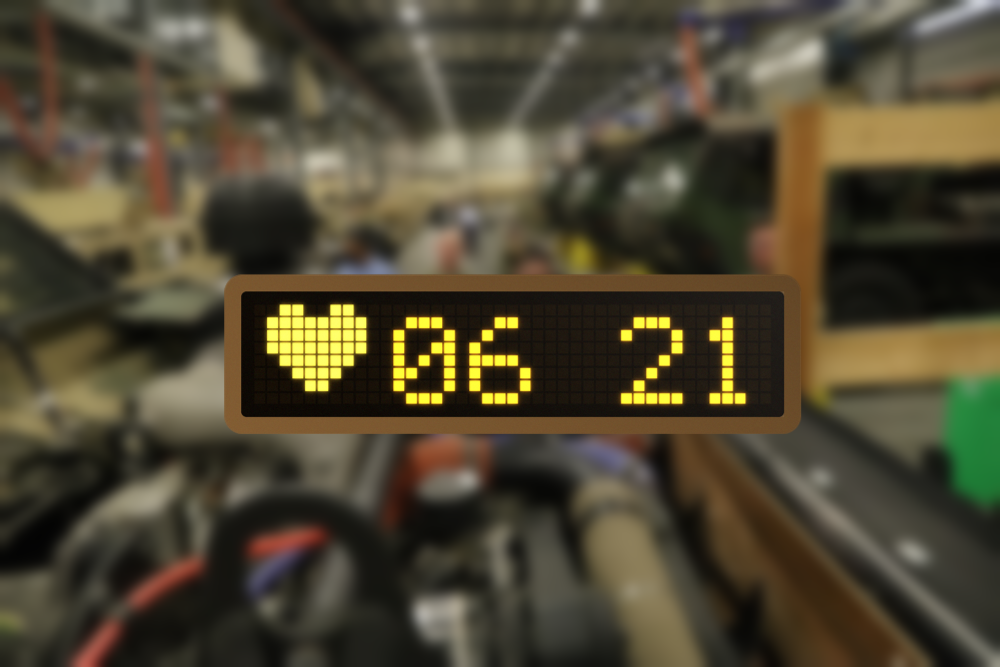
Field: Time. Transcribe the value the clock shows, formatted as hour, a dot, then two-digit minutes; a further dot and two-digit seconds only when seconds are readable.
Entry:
6.21
